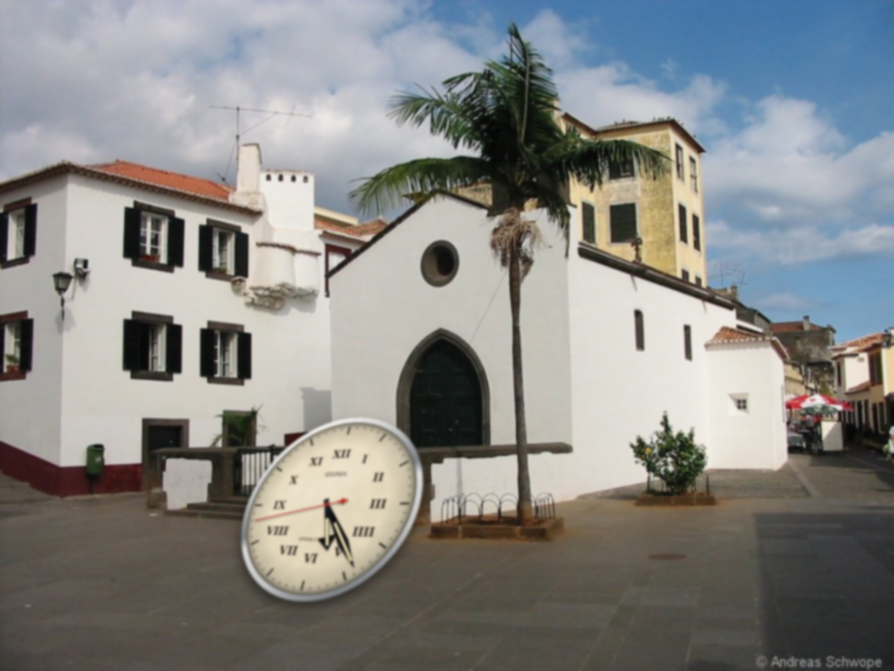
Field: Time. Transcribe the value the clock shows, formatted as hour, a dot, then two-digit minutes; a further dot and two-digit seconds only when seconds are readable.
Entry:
5.23.43
